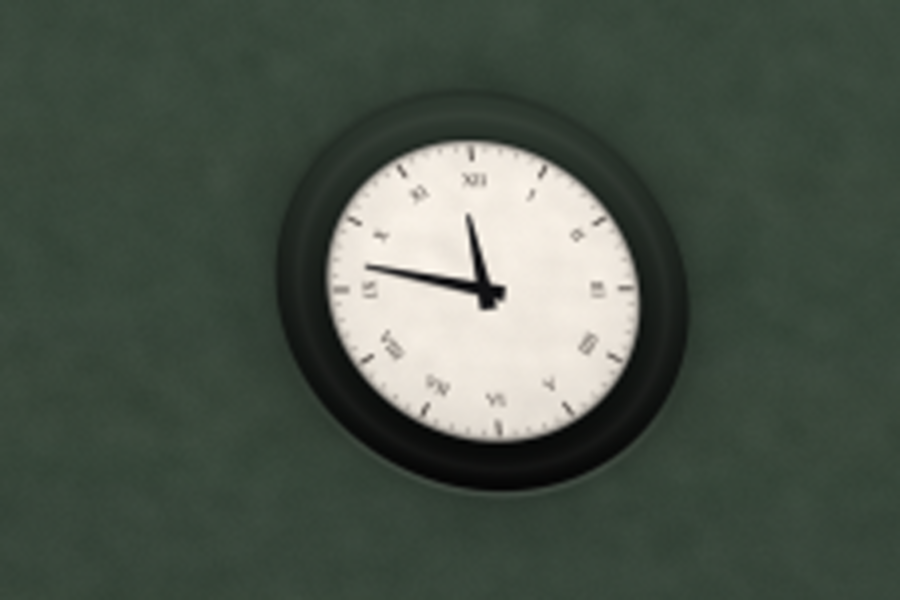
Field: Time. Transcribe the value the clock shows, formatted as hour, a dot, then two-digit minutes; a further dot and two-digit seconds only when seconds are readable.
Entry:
11.47
